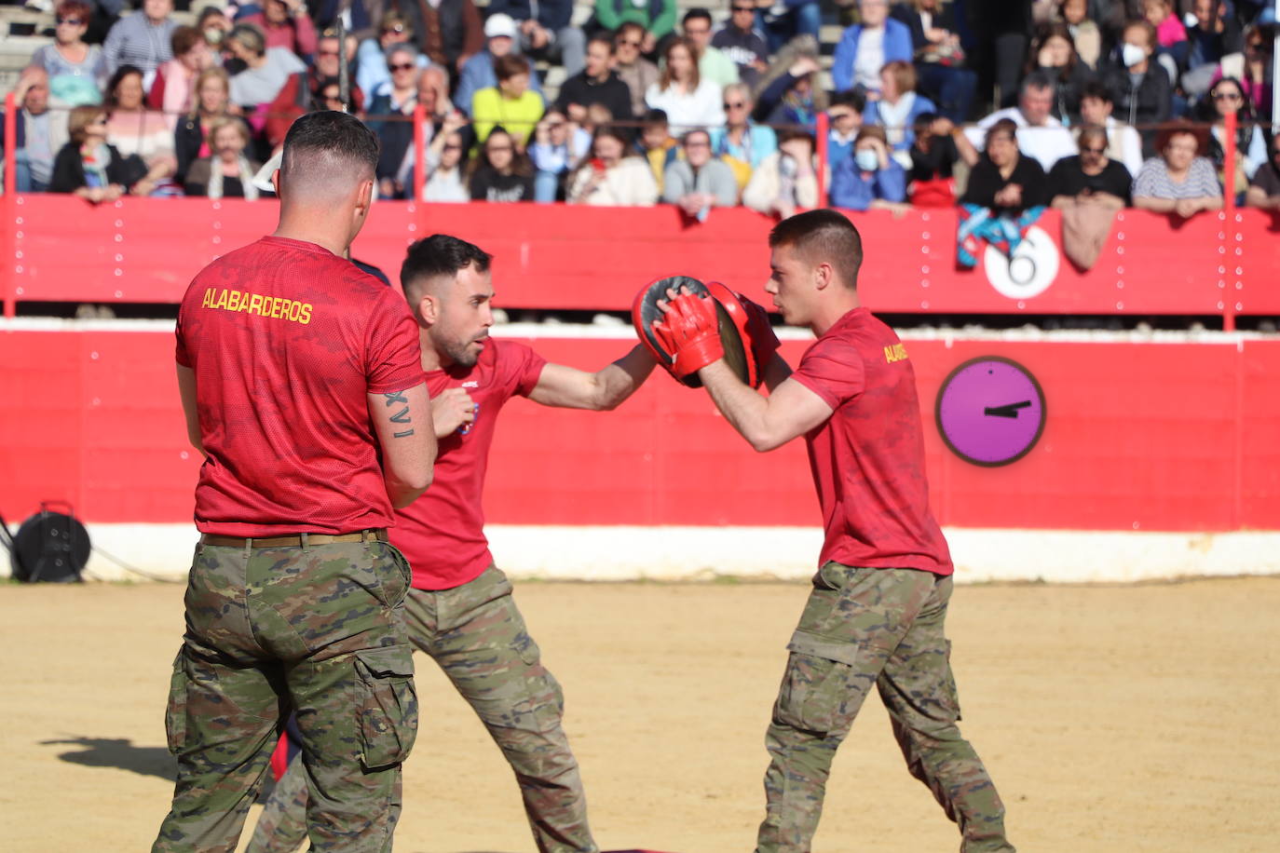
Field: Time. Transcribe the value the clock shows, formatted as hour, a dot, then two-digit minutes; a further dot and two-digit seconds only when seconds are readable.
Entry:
3.13
